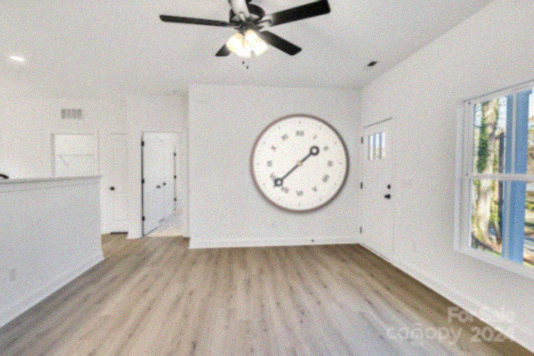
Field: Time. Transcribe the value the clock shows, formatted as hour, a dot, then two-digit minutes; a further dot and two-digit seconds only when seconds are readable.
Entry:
1.38
